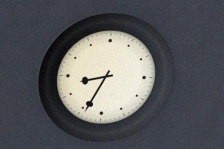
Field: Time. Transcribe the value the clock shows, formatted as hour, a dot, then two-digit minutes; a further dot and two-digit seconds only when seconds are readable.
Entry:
8.34
